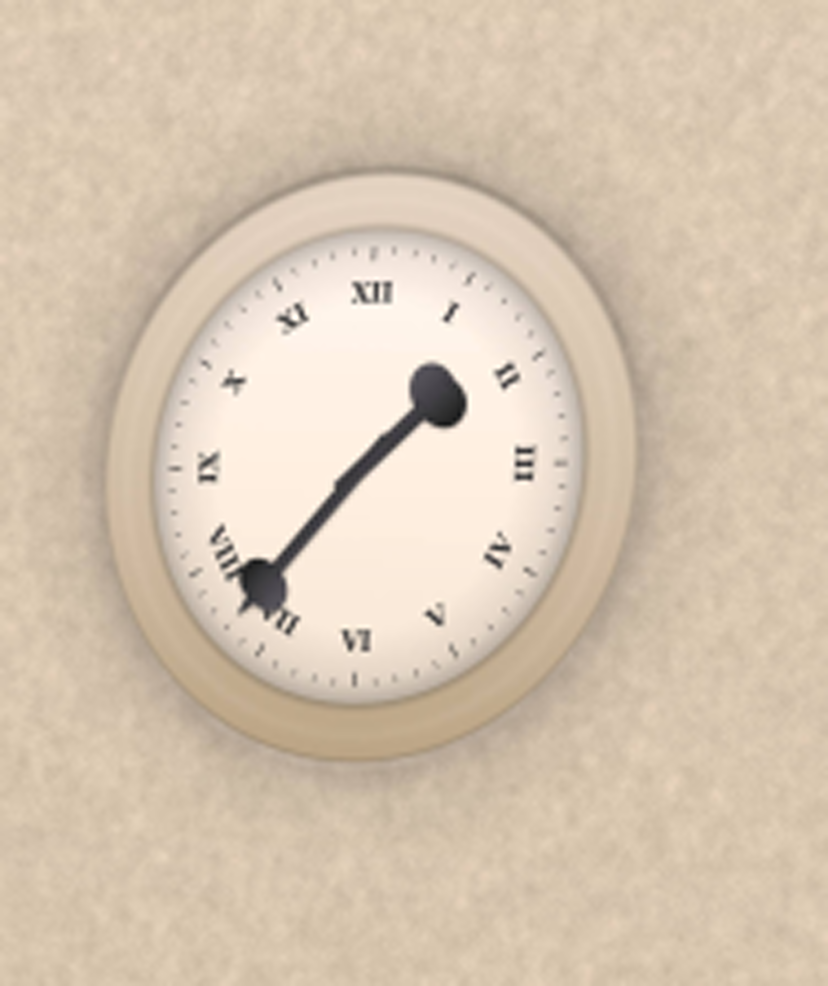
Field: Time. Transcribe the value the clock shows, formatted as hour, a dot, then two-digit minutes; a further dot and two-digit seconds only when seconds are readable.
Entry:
1.37
